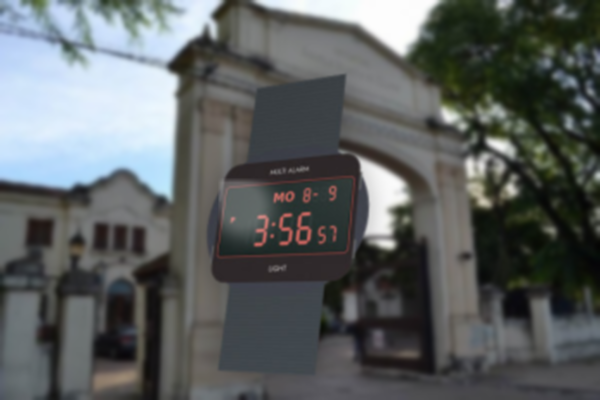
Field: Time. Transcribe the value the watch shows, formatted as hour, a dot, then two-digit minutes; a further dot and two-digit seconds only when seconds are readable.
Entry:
3.56.57
